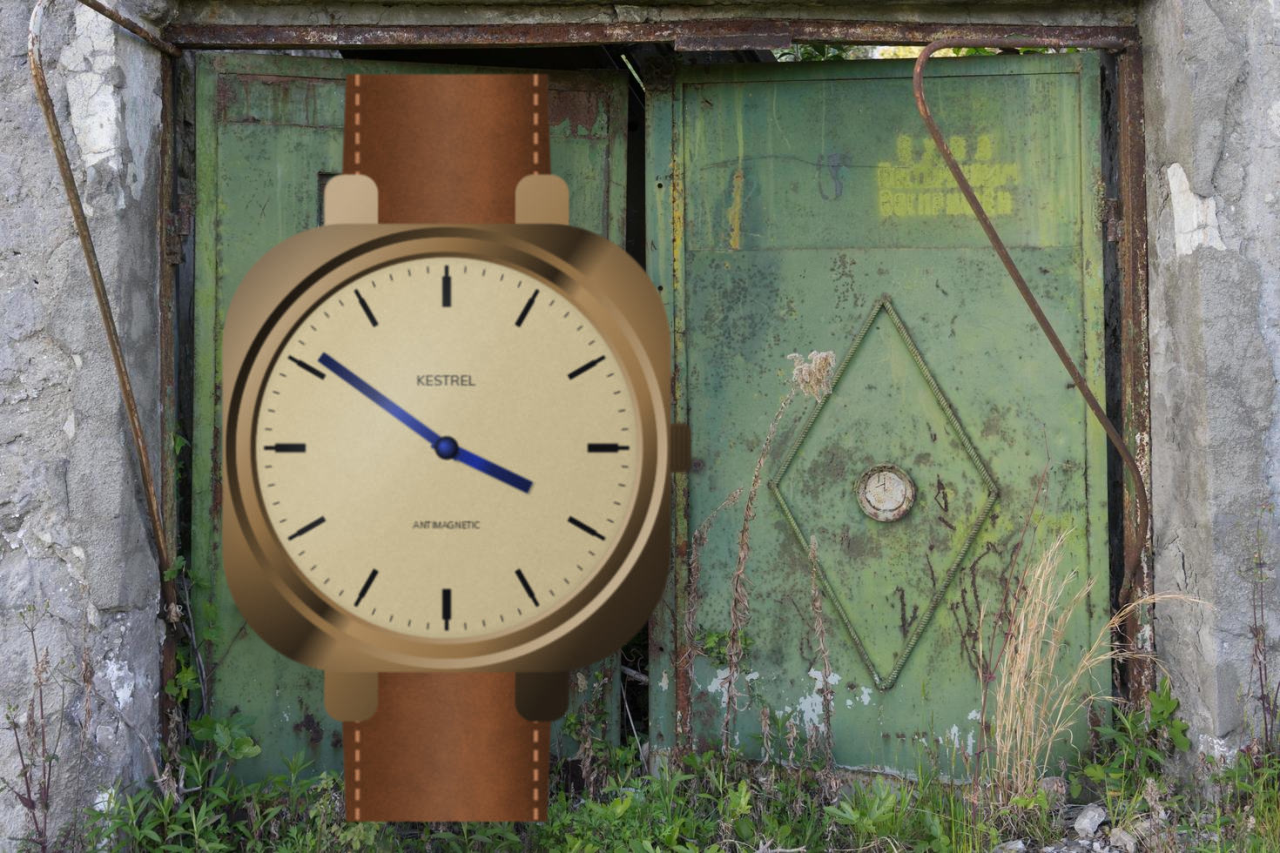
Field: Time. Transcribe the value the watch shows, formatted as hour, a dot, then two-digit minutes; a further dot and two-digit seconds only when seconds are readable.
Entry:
3.51
